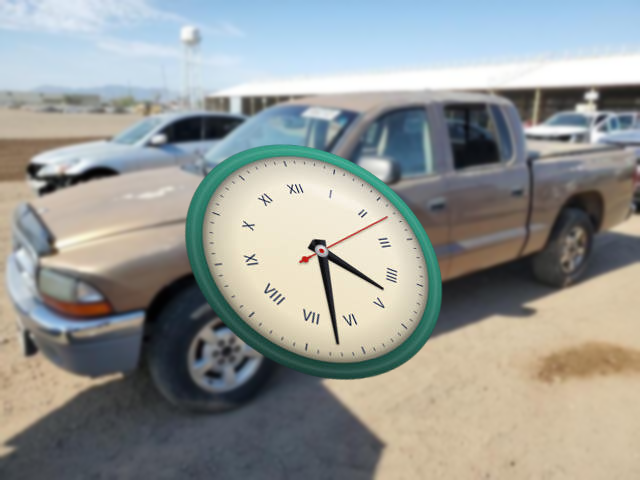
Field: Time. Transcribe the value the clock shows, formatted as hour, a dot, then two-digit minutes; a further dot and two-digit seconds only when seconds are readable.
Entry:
4.32.12
